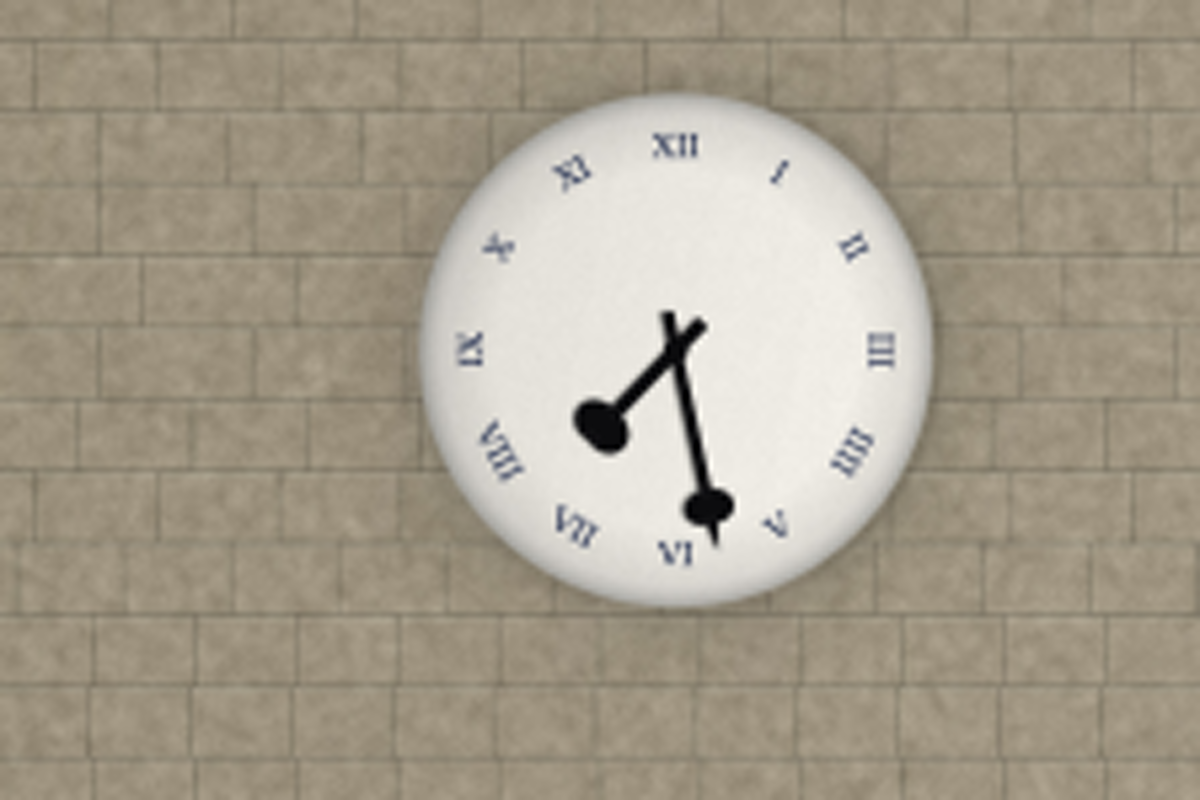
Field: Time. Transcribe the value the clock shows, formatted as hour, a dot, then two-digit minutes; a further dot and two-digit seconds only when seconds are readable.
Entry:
7.28
